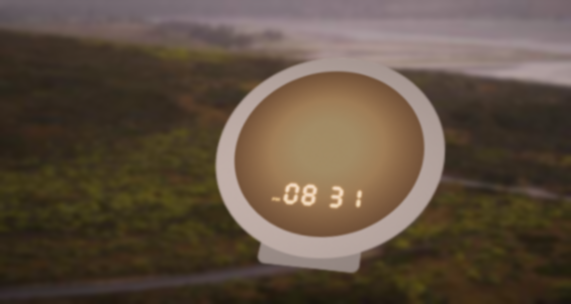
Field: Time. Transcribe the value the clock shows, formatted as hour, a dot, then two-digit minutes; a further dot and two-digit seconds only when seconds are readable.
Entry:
8.31
